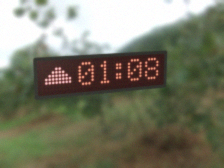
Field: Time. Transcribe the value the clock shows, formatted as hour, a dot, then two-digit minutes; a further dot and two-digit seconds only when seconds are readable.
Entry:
1.08
